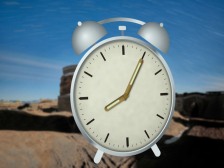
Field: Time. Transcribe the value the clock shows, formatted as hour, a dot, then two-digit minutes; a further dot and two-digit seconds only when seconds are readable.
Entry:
8.05
